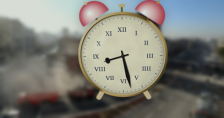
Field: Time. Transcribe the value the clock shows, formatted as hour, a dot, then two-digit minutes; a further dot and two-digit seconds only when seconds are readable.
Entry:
8.28
